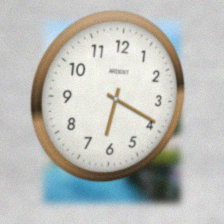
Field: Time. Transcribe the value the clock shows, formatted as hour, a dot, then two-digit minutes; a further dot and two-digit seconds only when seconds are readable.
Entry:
6.19
